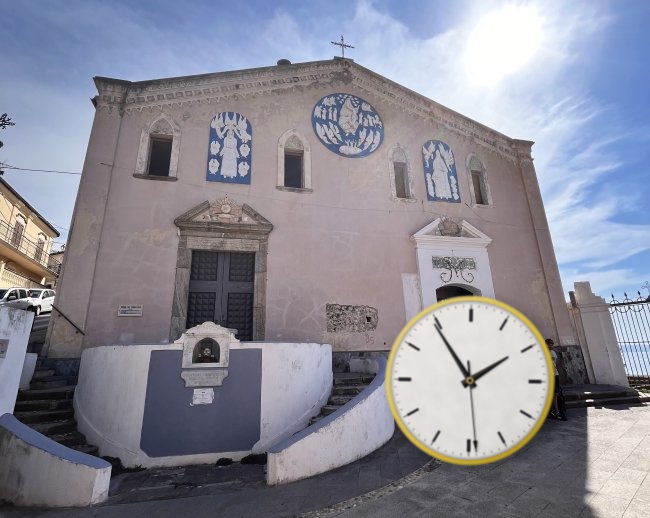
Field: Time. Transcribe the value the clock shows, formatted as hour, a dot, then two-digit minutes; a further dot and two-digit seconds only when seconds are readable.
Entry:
1.54.29
